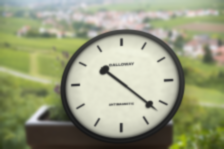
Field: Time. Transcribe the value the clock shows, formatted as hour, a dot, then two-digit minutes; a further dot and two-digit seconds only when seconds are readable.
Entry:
10.22
